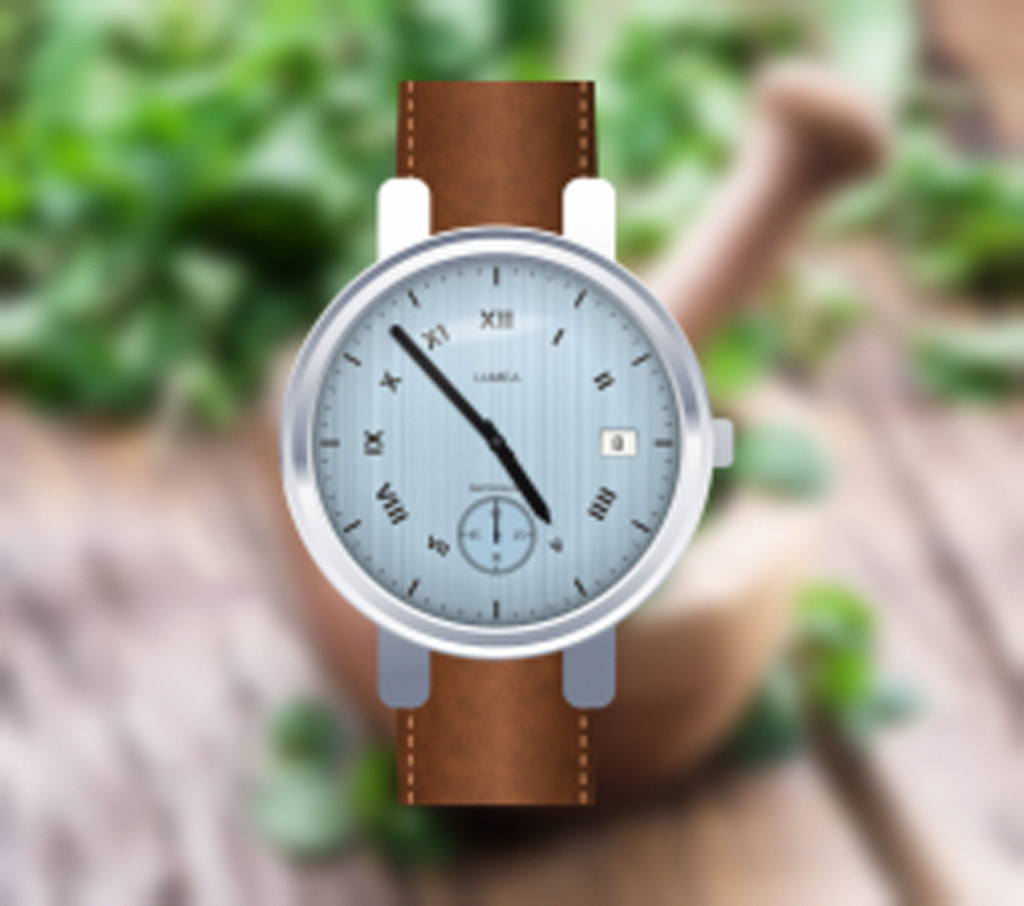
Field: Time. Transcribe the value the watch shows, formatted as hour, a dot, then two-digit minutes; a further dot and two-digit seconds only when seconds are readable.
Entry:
4.53
